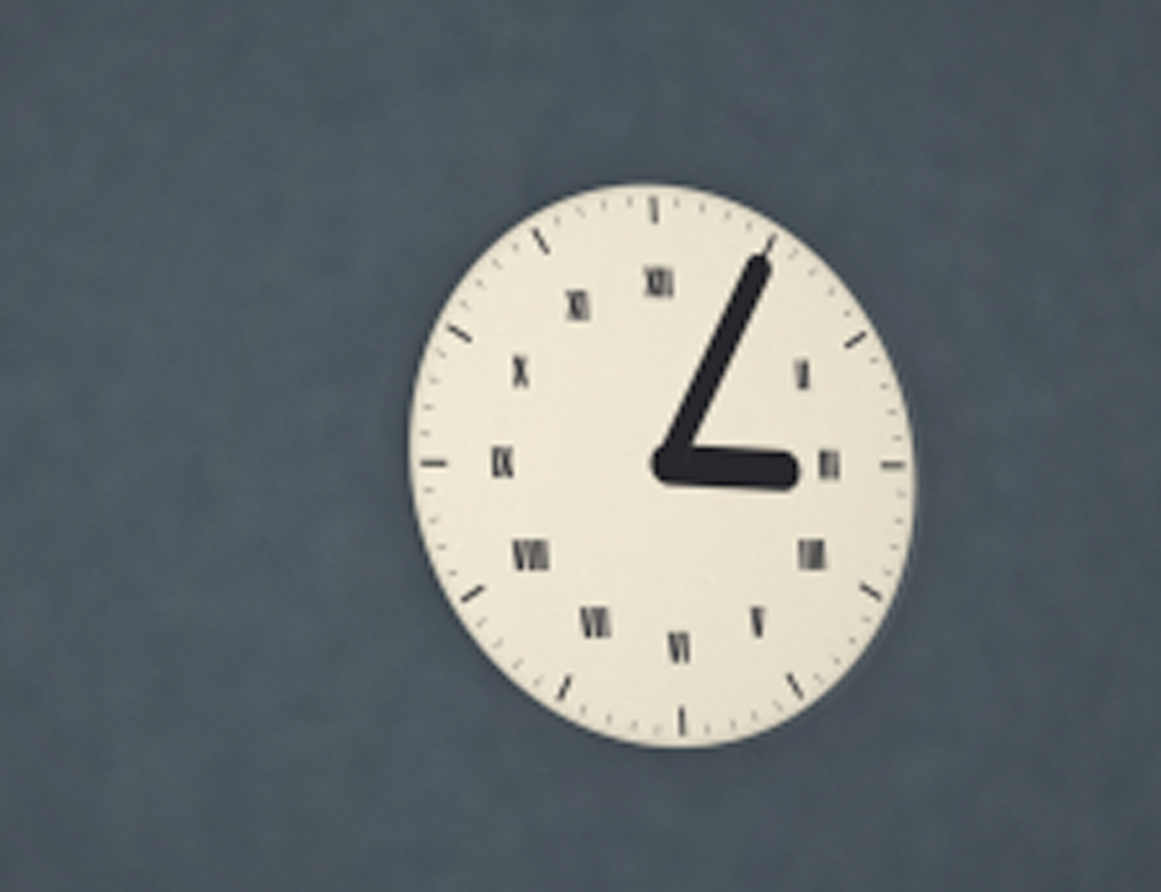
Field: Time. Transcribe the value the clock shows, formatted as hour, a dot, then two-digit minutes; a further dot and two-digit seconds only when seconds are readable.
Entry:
3.05
